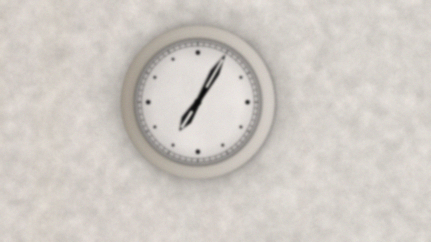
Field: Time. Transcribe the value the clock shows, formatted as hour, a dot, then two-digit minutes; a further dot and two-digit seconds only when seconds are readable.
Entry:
7.05
